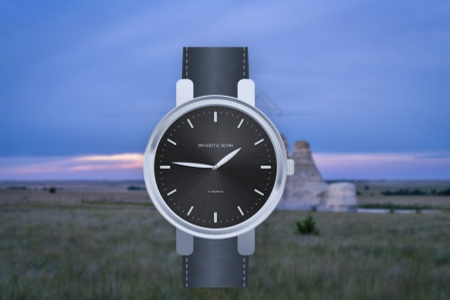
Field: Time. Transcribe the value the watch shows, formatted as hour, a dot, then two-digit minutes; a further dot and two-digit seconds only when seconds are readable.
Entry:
1.46
